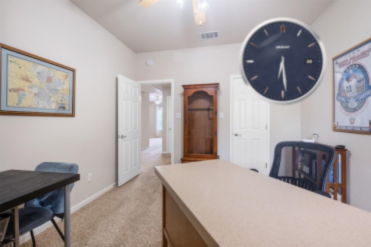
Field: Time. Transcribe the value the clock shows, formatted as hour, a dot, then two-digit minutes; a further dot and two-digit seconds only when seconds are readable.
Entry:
6.29
